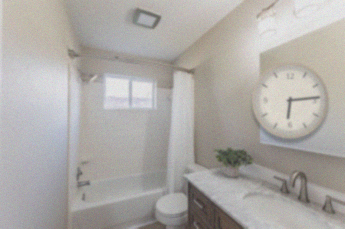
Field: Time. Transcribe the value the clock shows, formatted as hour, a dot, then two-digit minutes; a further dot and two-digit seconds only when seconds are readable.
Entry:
6.14
